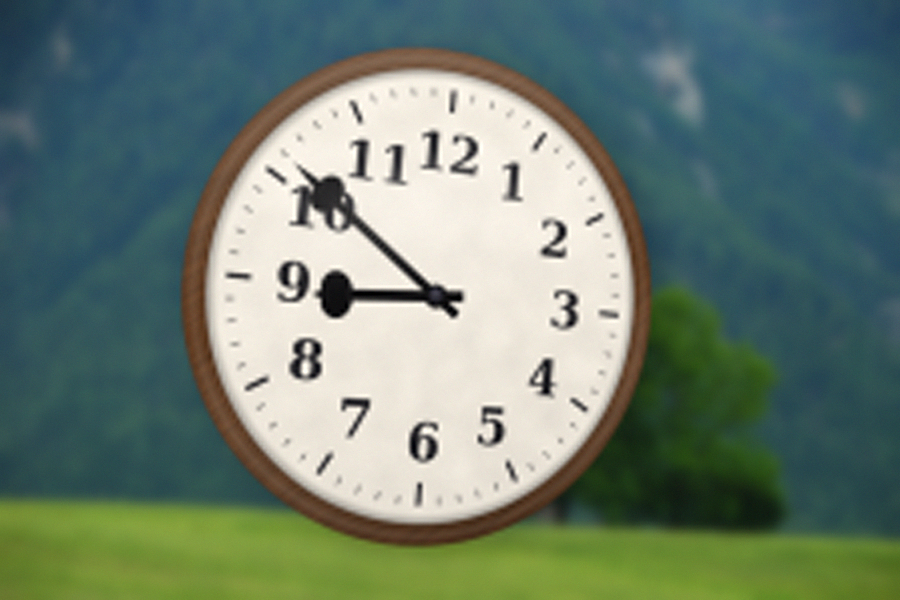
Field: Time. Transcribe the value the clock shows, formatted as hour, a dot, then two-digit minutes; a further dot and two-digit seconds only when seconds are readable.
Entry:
8.51
